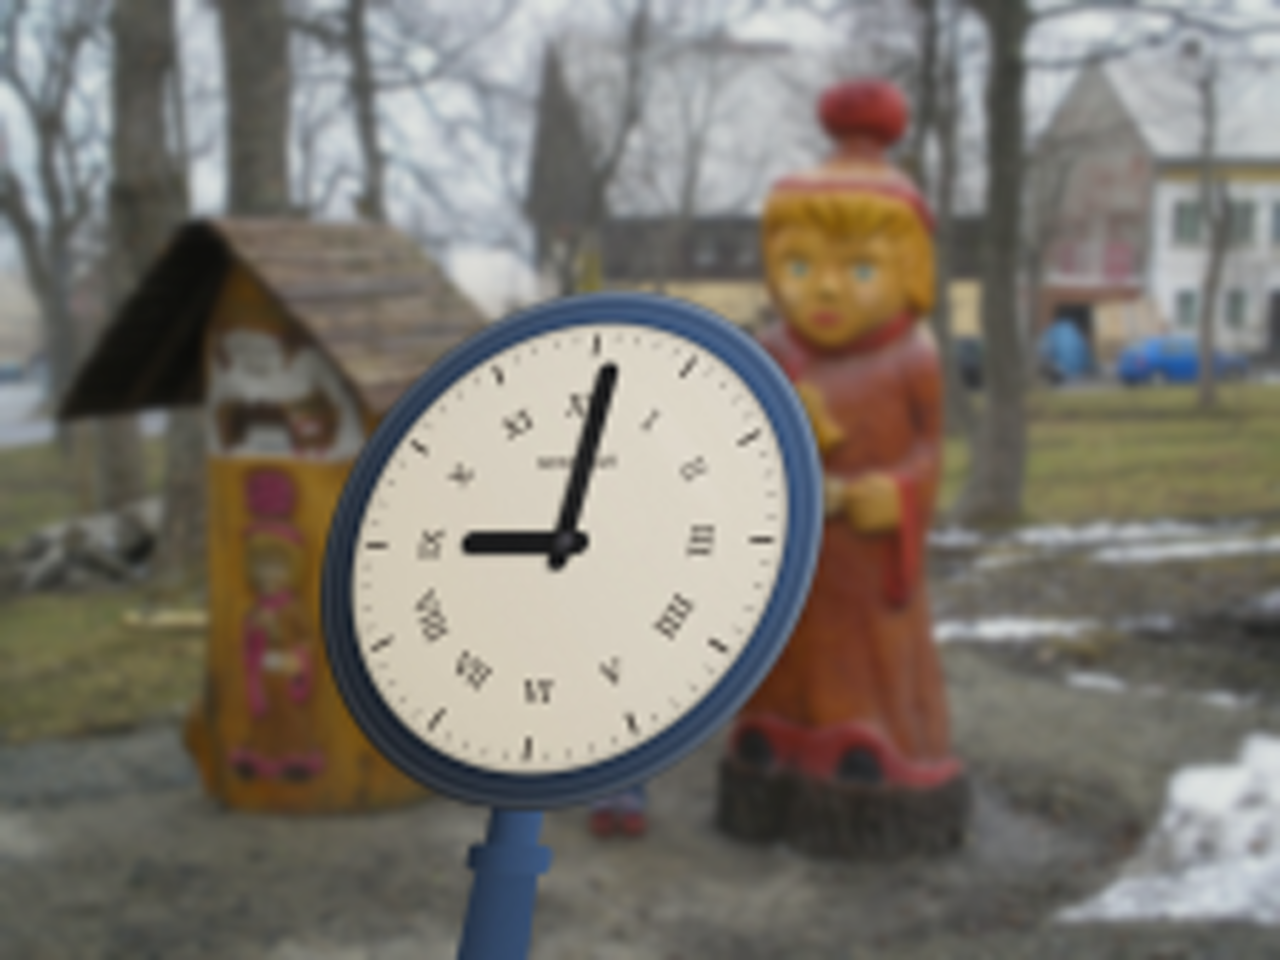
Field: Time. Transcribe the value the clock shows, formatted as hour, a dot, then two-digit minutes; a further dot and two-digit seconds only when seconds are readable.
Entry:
9.01
